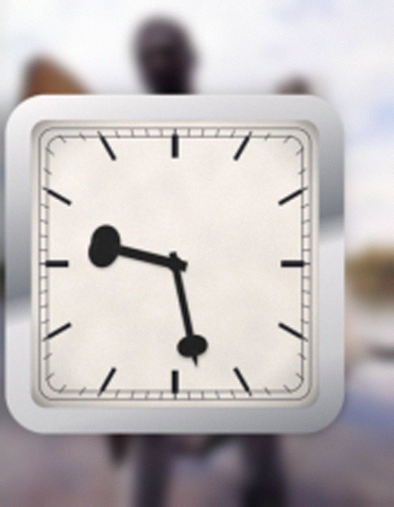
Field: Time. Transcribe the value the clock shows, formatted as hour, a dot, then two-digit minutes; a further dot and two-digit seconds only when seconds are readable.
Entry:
9.28
